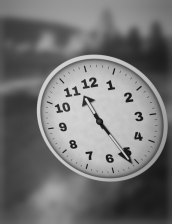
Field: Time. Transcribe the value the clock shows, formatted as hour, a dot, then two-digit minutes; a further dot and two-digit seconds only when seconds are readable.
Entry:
11.26
